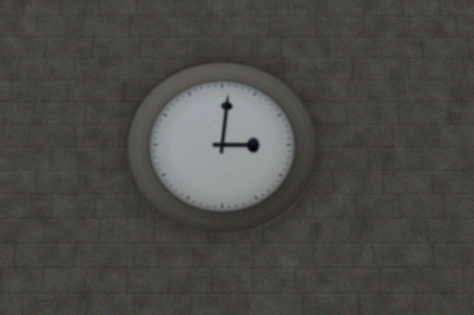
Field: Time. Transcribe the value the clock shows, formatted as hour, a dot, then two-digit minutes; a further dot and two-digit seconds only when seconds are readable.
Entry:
3.01
